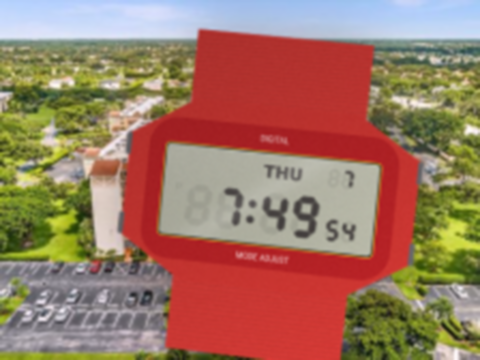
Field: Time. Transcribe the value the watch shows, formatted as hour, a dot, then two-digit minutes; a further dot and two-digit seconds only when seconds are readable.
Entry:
7.49.54
